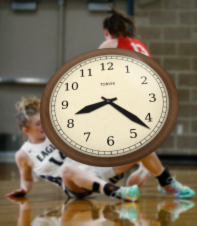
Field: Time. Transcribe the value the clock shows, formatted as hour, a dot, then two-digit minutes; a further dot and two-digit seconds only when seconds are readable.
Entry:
8.22
